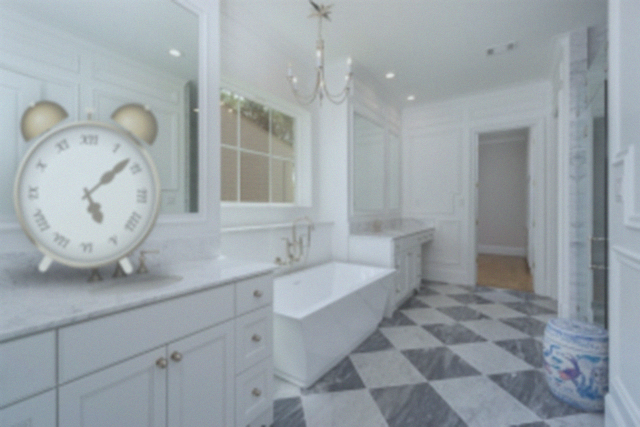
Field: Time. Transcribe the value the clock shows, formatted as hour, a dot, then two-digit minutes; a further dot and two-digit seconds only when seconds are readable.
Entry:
5.08
